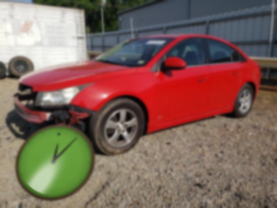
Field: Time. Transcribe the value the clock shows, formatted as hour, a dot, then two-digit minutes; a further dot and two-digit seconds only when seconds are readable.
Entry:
12.06
